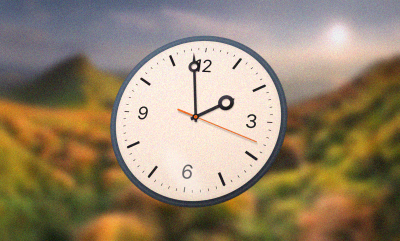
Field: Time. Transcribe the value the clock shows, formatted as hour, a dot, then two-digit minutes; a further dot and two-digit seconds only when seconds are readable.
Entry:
1.58.18
